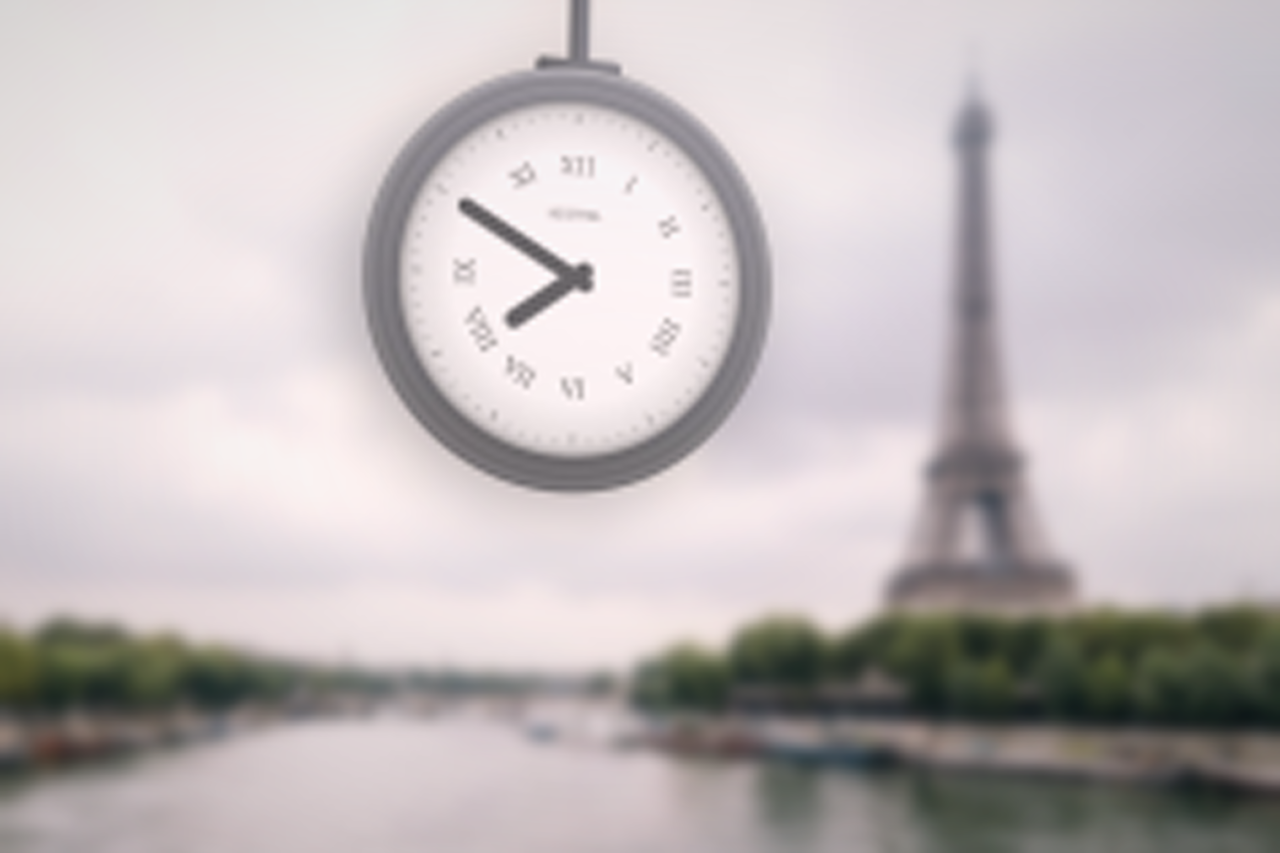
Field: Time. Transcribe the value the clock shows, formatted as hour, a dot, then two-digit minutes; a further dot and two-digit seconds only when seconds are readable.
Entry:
7.50
